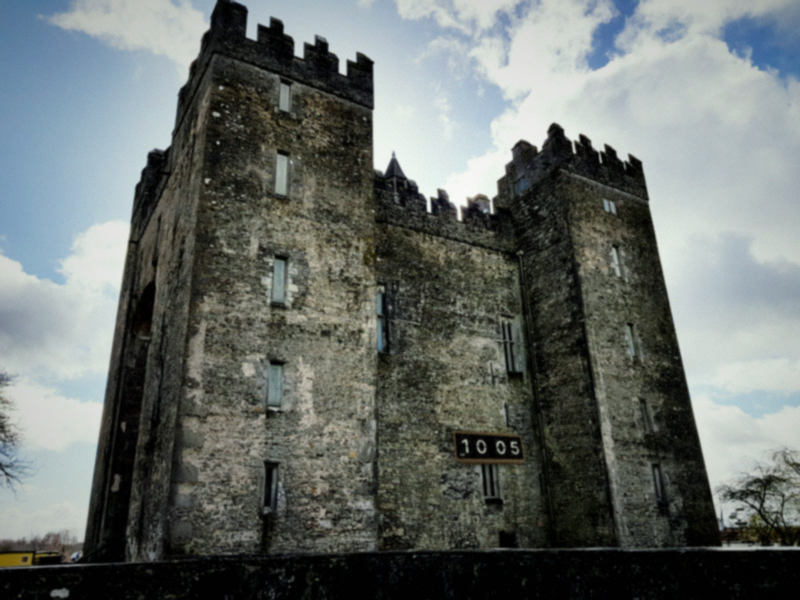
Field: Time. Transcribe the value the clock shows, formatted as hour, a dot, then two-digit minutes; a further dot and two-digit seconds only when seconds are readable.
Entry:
10.05
